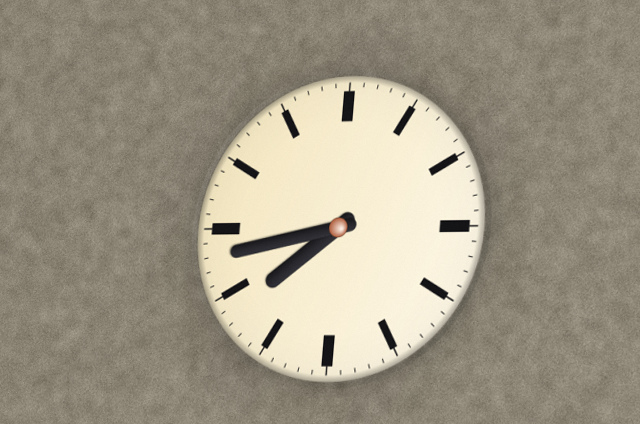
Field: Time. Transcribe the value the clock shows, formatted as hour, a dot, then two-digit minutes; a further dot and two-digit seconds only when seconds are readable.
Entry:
7.43
